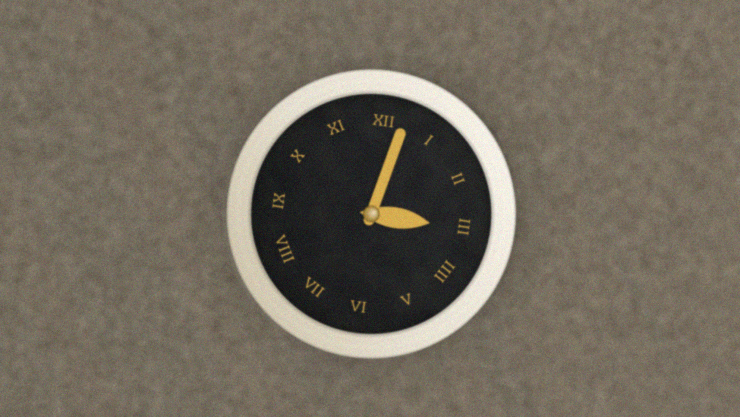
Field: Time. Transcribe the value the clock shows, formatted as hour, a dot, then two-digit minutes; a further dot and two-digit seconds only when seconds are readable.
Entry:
3.02
